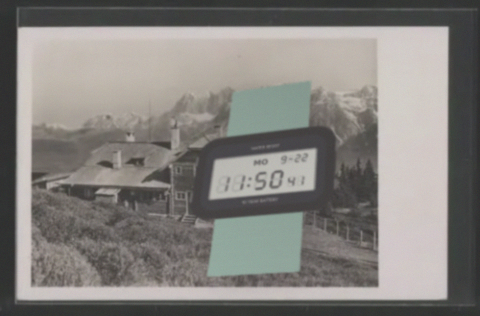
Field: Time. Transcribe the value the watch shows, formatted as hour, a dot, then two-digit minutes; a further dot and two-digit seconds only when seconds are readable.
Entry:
11.50.41
